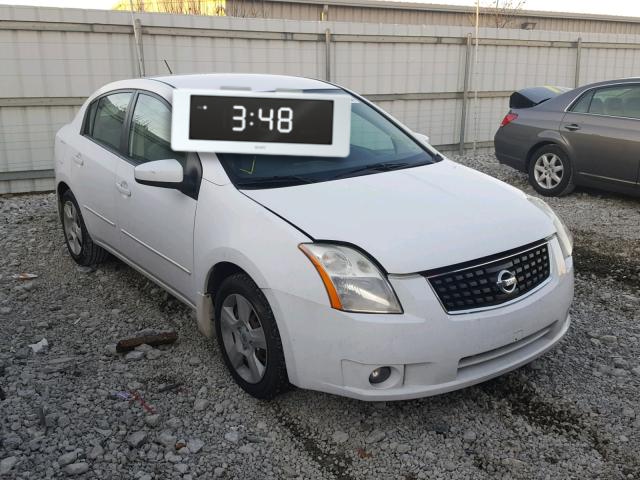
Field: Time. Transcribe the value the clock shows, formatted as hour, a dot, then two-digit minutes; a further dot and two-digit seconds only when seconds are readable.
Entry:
3.48
